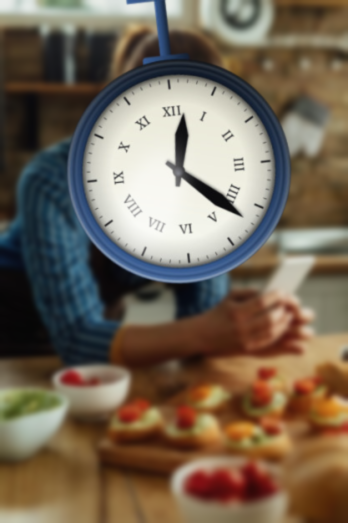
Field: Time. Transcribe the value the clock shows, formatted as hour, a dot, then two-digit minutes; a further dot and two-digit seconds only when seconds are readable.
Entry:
12.22
